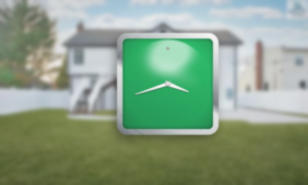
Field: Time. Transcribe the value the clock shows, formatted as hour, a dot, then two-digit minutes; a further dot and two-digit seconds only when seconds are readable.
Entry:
3.42
